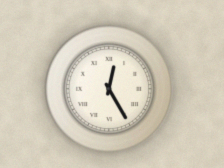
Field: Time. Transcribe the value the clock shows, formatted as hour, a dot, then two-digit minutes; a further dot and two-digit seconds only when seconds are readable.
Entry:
12.25
